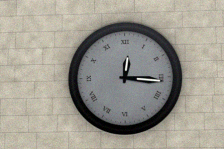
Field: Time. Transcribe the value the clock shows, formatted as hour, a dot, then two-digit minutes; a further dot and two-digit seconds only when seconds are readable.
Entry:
12.16
